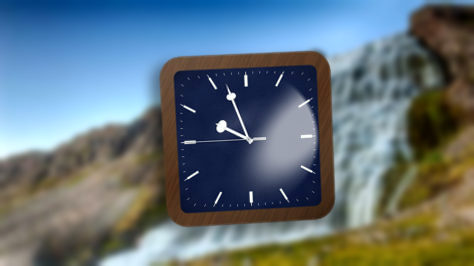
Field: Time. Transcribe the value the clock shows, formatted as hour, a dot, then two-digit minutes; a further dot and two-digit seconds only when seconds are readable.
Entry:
9.56.45
